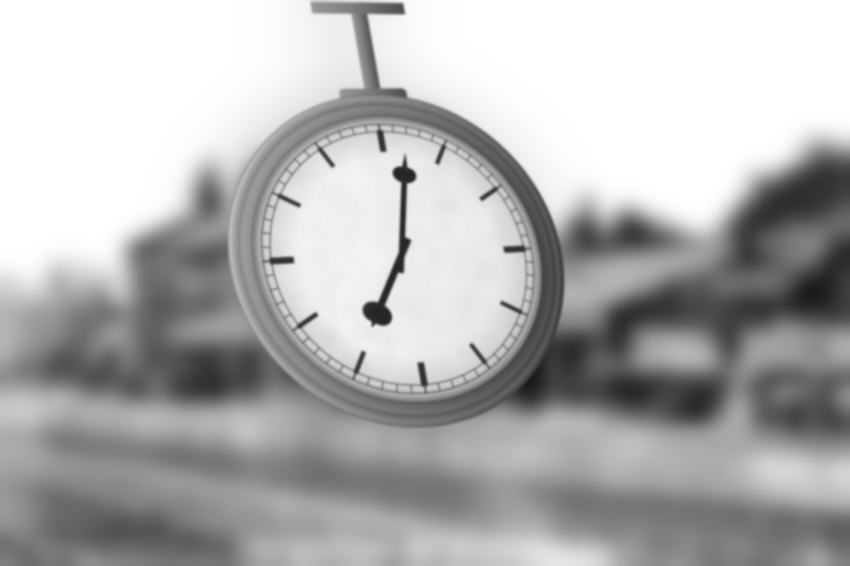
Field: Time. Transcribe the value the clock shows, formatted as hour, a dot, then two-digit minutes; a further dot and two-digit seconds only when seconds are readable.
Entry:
7.02
